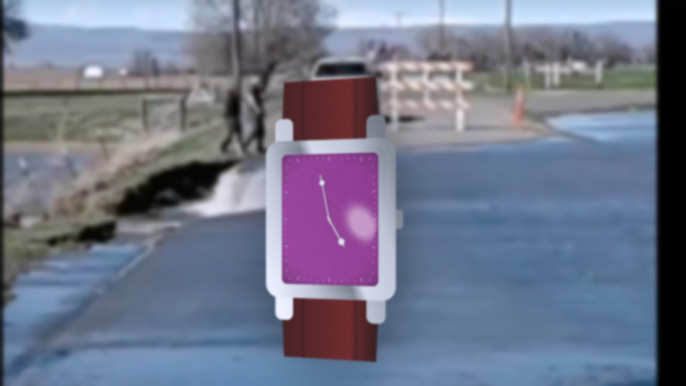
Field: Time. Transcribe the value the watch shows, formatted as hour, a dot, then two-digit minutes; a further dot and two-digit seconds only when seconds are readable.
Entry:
4.58
